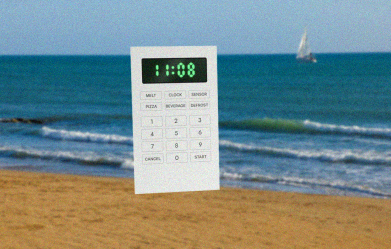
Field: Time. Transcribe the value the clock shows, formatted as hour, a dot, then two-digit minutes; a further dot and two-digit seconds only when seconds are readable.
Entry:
11.08
